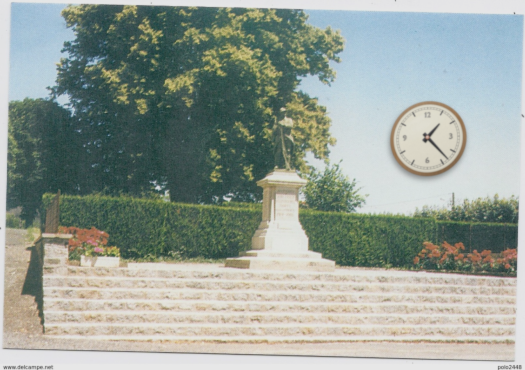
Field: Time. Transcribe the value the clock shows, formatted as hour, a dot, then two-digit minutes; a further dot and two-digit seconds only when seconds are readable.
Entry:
1.23
